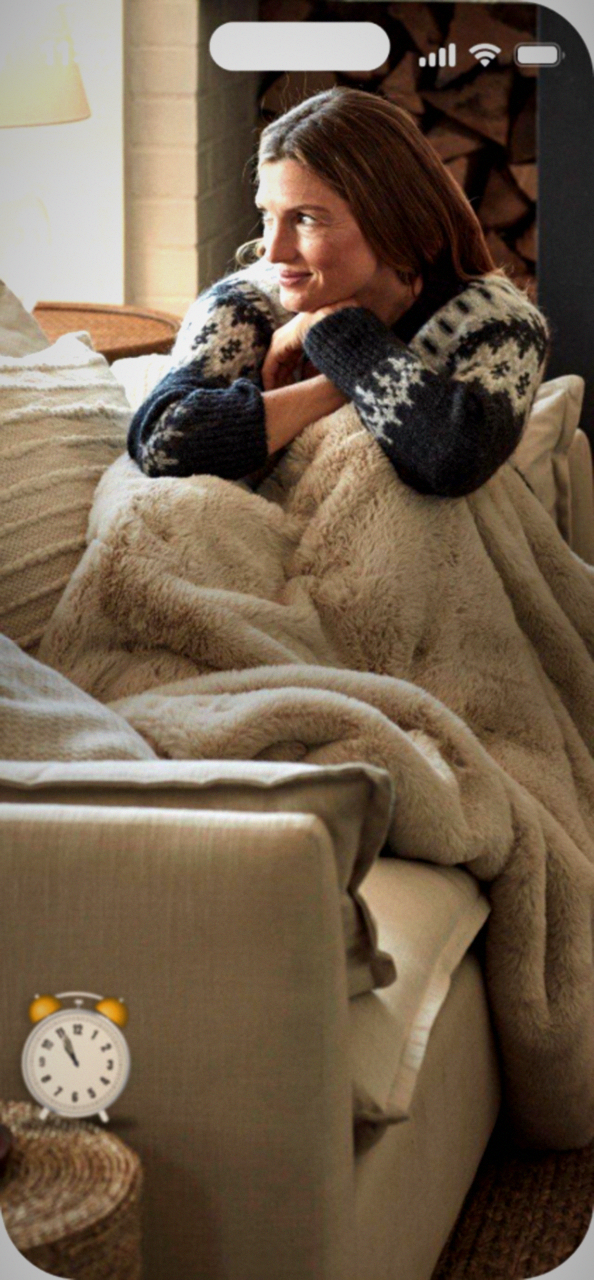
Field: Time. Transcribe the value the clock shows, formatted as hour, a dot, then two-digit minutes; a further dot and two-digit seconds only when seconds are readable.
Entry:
10.56
